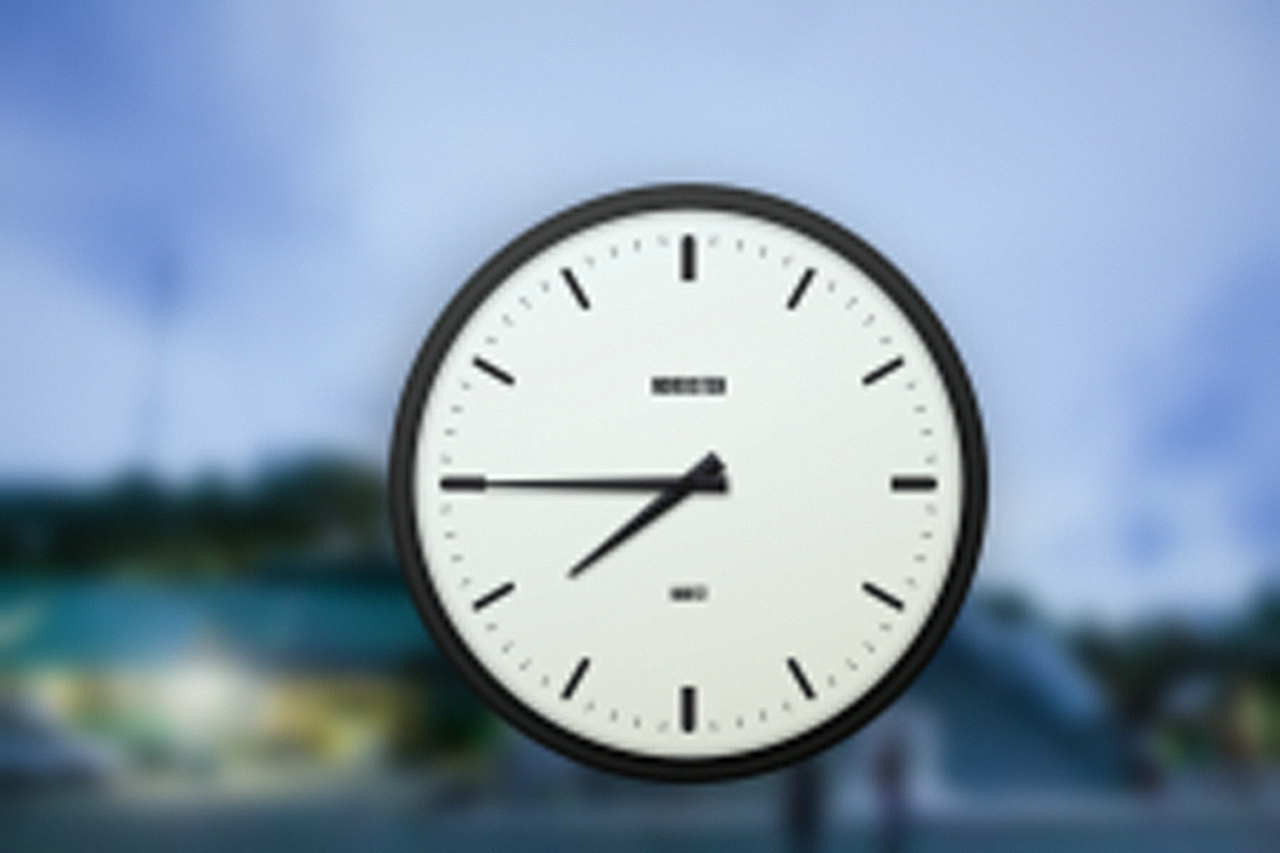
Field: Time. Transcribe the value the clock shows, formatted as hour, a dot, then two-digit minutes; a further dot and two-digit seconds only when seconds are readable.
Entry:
7.45
